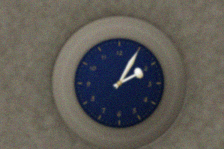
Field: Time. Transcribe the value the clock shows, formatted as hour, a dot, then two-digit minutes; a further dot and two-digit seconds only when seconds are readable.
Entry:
2.05
